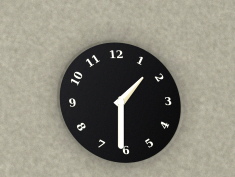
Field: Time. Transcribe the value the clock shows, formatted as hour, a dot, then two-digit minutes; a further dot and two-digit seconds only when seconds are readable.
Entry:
1.31
